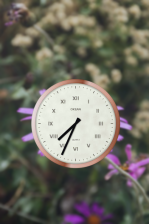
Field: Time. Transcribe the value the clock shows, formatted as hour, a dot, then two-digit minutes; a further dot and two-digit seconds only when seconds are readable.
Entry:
7.34
